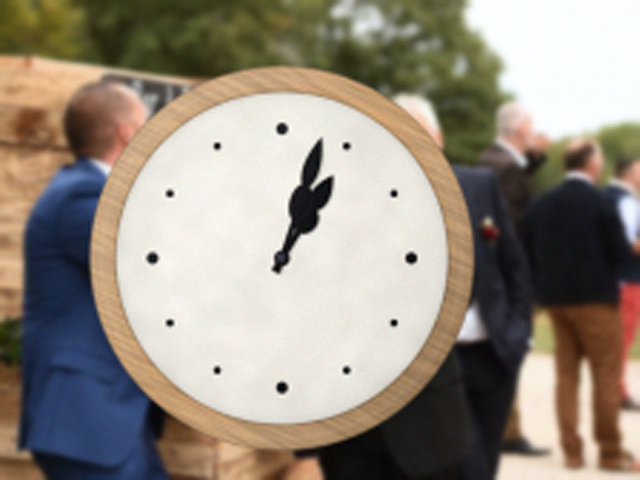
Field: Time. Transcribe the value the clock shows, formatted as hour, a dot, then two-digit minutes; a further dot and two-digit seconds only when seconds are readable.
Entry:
1.03
